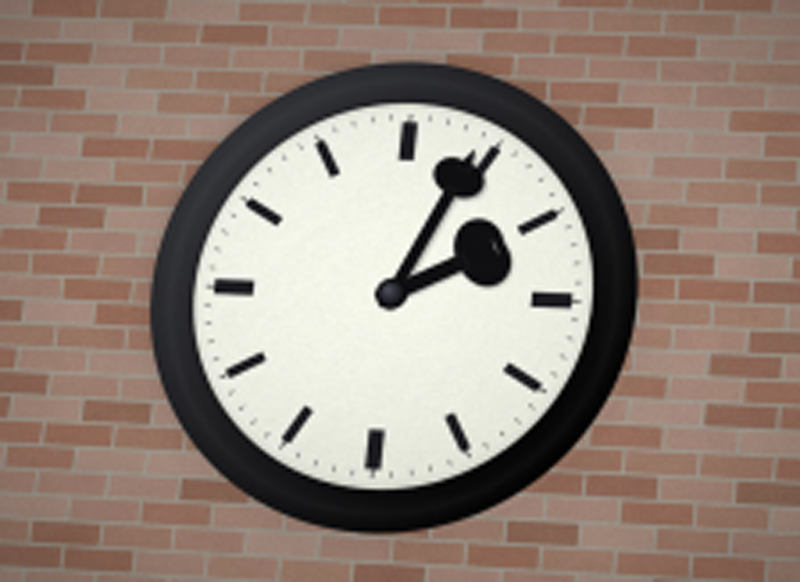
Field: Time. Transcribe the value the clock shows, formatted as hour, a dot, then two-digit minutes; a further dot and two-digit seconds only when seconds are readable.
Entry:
2.04
